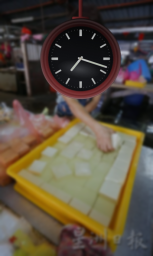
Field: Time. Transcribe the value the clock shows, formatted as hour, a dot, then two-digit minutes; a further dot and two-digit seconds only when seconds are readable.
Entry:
7.18
